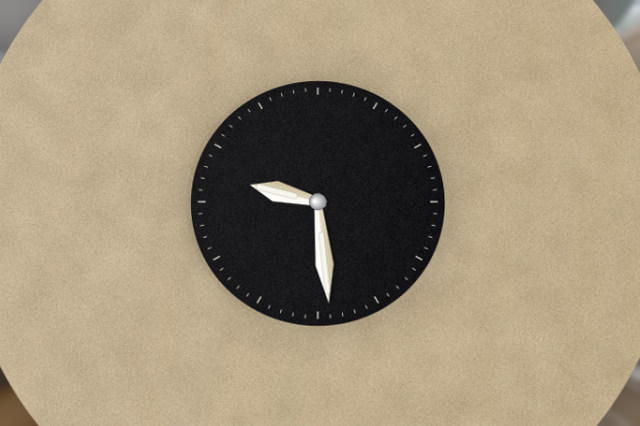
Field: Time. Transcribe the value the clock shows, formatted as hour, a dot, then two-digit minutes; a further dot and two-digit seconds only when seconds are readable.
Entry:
9.29
